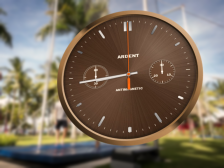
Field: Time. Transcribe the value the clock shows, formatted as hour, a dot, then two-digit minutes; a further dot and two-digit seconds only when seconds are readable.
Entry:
8.44
